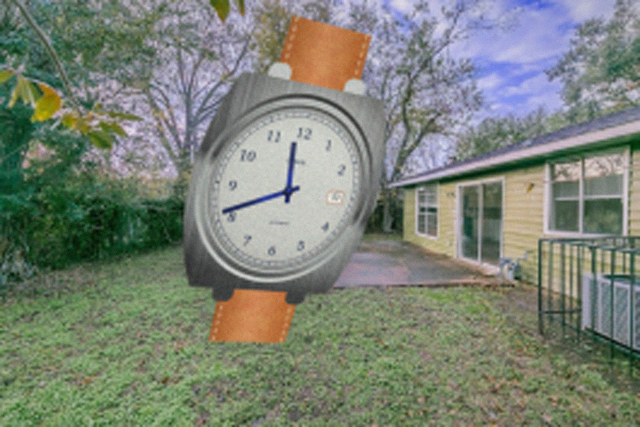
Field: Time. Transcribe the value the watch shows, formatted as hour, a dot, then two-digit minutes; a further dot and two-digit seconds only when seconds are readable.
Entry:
11.41
